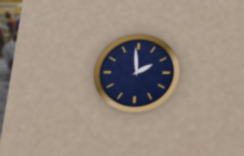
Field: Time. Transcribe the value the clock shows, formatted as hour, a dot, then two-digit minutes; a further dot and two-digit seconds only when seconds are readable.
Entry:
1.59
